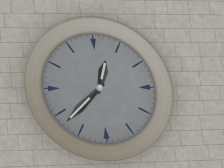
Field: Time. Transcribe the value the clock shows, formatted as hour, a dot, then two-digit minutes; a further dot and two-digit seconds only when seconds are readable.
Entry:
12.38
